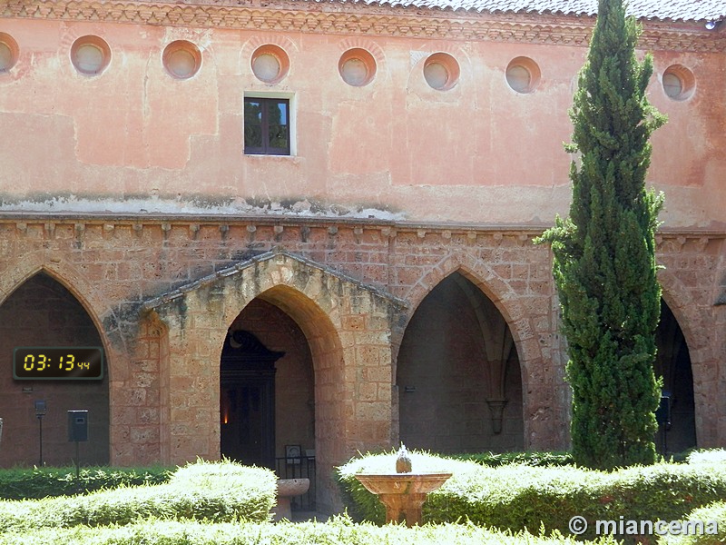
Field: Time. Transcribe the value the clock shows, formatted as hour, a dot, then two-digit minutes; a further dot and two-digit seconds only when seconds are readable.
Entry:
3.13.44
